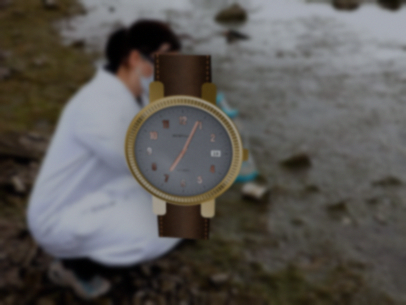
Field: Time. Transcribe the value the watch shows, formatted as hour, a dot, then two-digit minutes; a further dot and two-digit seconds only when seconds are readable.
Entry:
7.04
